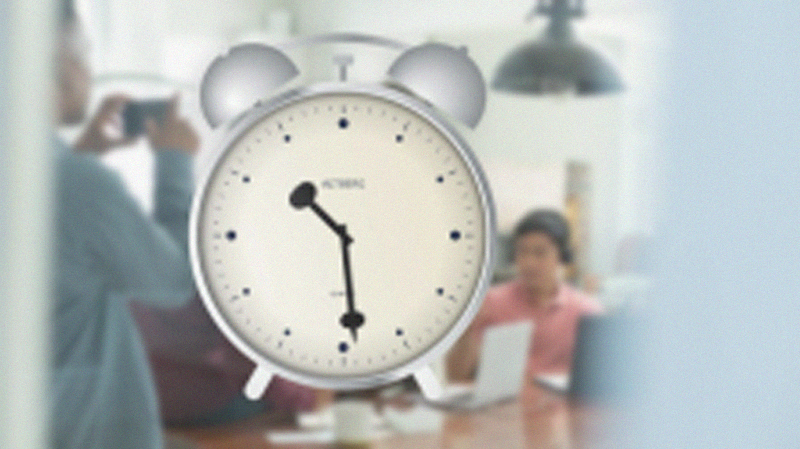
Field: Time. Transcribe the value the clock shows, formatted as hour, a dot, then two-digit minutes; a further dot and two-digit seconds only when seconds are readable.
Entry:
10.29
